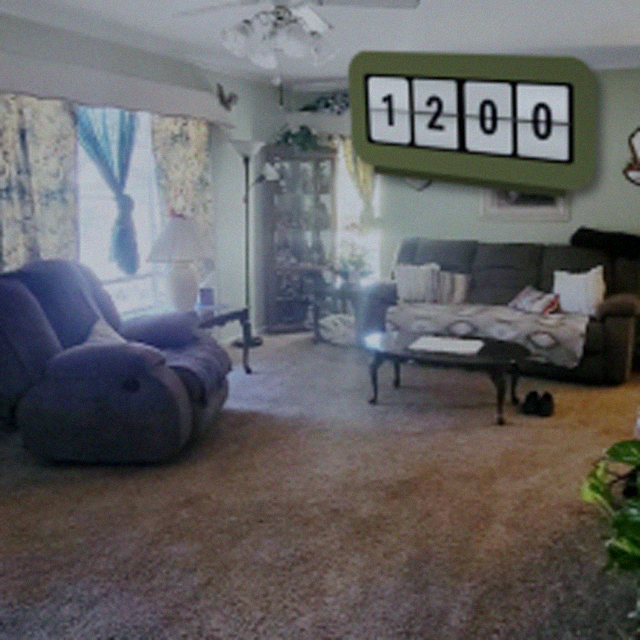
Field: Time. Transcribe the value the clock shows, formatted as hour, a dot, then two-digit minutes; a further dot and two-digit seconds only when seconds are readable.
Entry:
12.00
